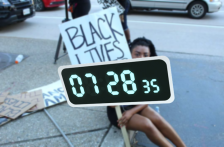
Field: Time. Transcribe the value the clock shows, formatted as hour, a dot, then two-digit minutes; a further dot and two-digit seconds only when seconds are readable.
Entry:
7.28.35
